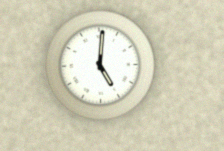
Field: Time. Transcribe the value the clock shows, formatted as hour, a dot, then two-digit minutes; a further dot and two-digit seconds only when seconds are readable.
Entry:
5.01
